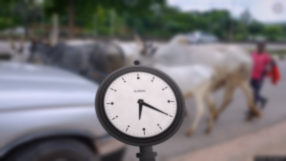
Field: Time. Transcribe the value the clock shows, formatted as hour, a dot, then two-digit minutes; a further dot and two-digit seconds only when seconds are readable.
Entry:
6.20
